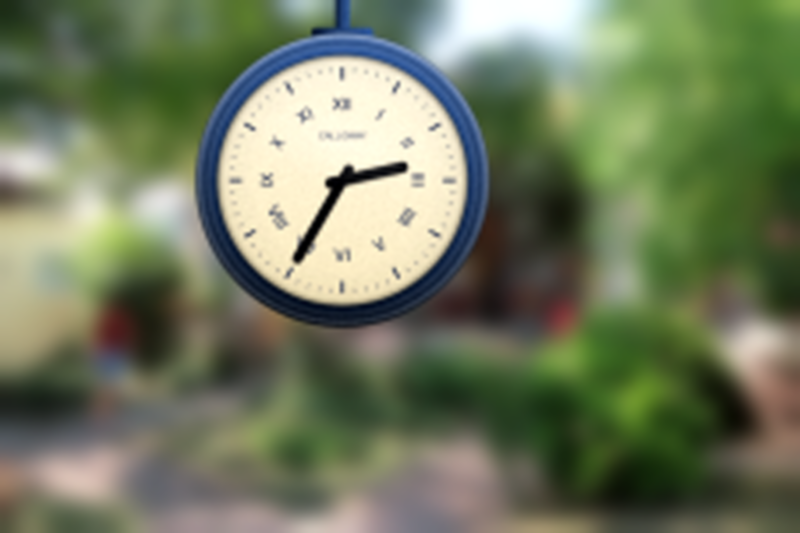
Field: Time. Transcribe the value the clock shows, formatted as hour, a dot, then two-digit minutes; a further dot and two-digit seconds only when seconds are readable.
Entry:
2.35
